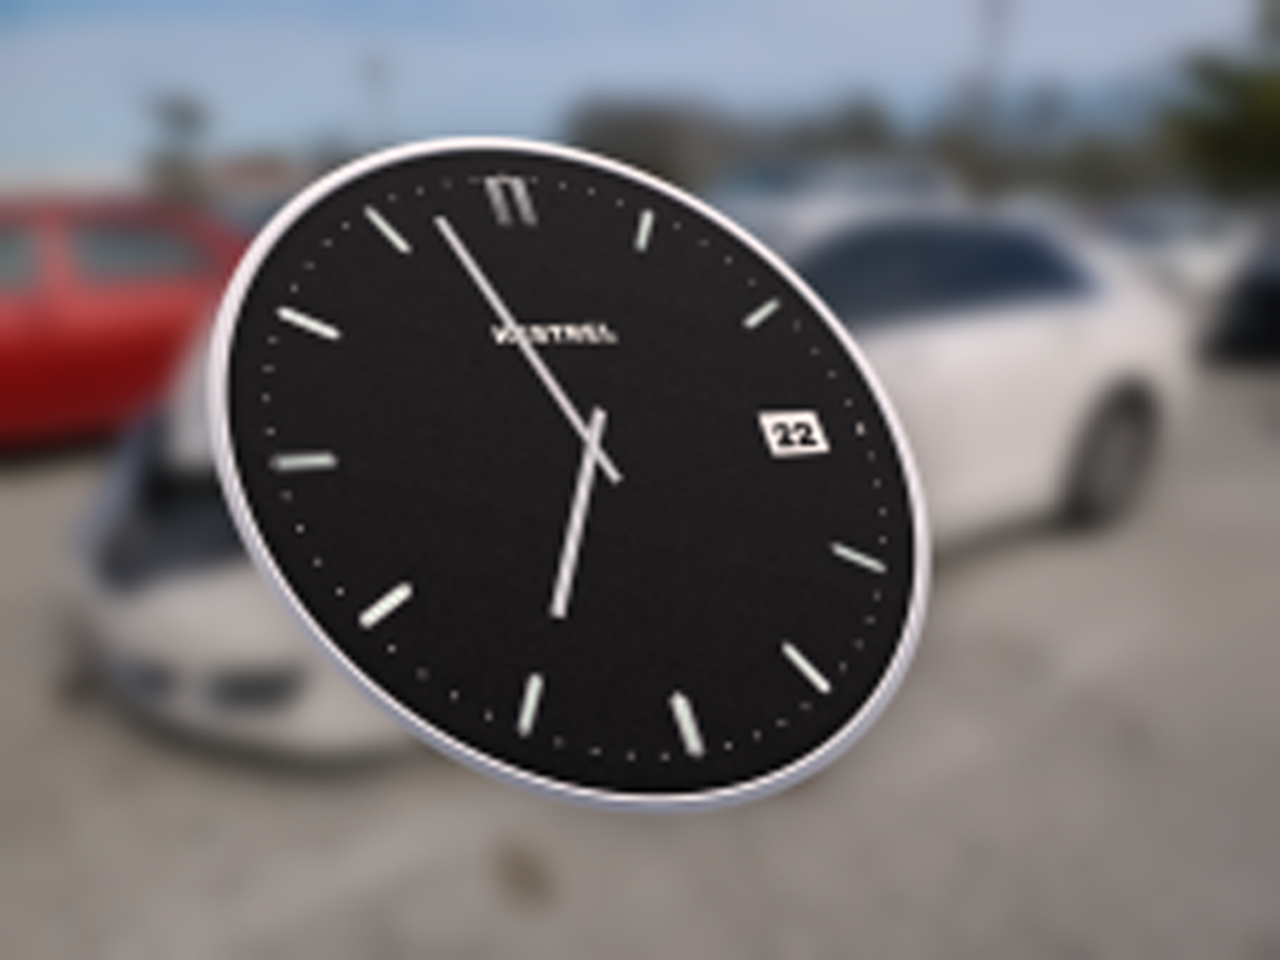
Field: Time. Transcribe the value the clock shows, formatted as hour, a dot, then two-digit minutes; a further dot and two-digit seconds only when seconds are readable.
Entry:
6.57
